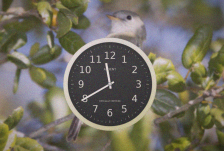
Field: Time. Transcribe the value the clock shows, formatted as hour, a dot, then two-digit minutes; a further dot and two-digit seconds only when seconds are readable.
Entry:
11.40
